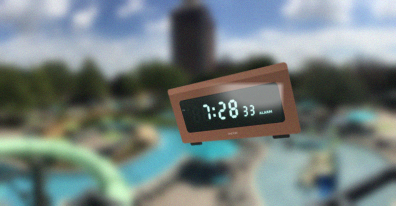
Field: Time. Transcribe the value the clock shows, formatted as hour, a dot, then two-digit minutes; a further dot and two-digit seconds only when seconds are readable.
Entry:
7.28.33
